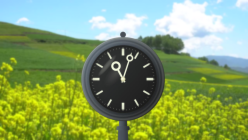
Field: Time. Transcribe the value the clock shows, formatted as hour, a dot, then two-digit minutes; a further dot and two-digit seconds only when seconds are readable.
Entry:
11.03
